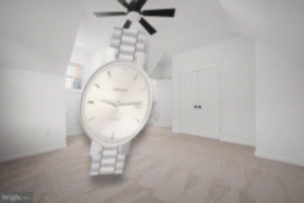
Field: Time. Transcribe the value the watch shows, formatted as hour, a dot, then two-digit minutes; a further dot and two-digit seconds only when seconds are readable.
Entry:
9.14
